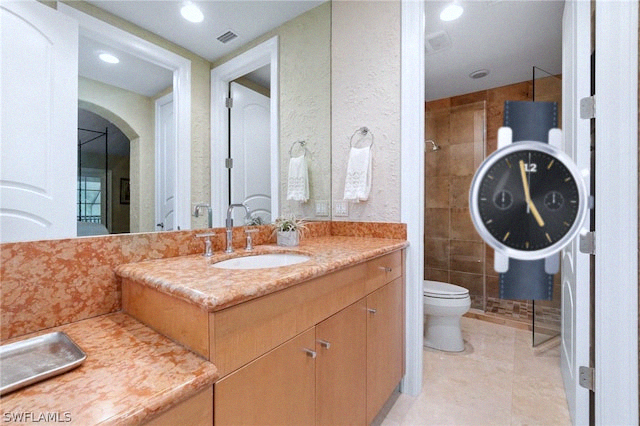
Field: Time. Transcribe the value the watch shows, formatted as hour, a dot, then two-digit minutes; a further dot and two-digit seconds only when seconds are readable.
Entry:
4.58
